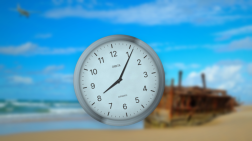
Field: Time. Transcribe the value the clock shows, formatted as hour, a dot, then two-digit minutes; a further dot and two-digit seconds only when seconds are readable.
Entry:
8.06
